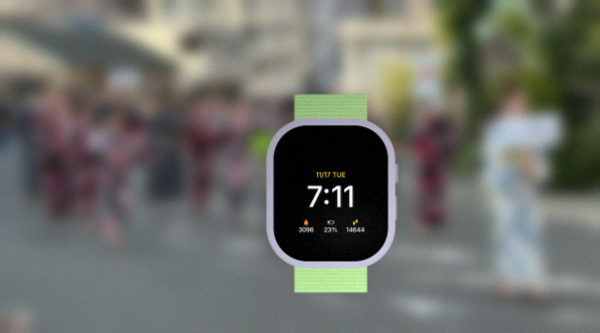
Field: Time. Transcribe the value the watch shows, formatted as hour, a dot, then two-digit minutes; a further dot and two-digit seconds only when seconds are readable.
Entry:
7.11
